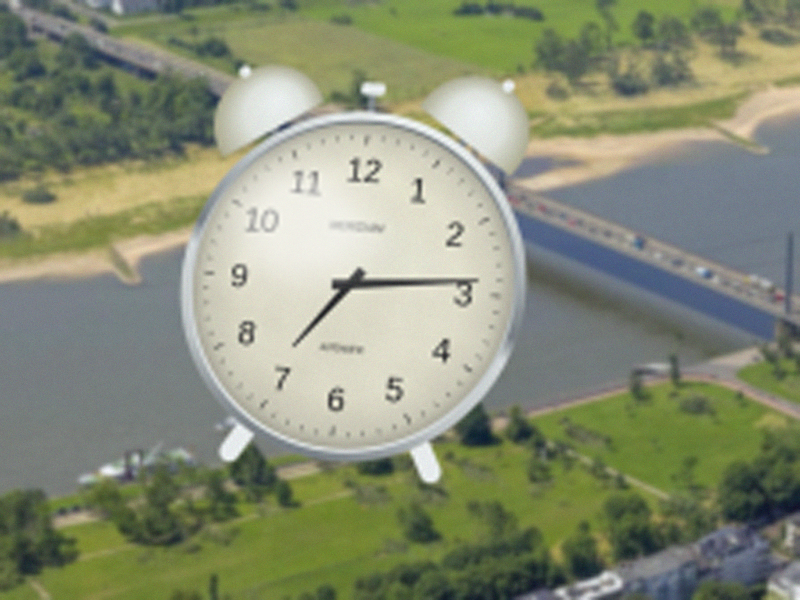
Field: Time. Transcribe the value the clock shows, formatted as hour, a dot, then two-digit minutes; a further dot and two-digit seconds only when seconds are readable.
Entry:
7.14
